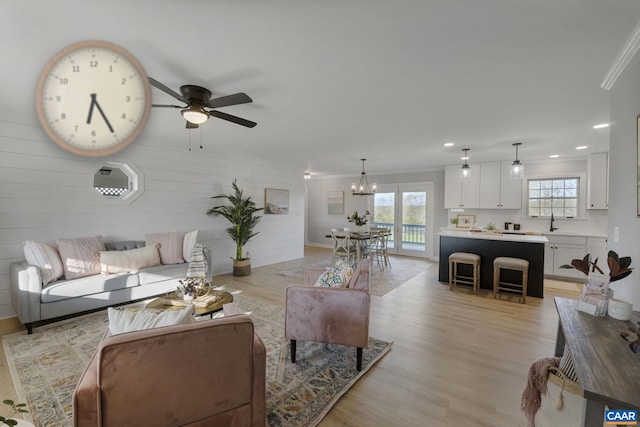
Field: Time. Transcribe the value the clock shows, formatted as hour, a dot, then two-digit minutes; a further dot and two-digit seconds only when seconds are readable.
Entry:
6.25
